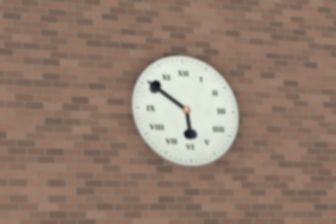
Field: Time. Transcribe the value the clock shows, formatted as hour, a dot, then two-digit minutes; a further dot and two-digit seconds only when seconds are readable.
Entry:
5.51
